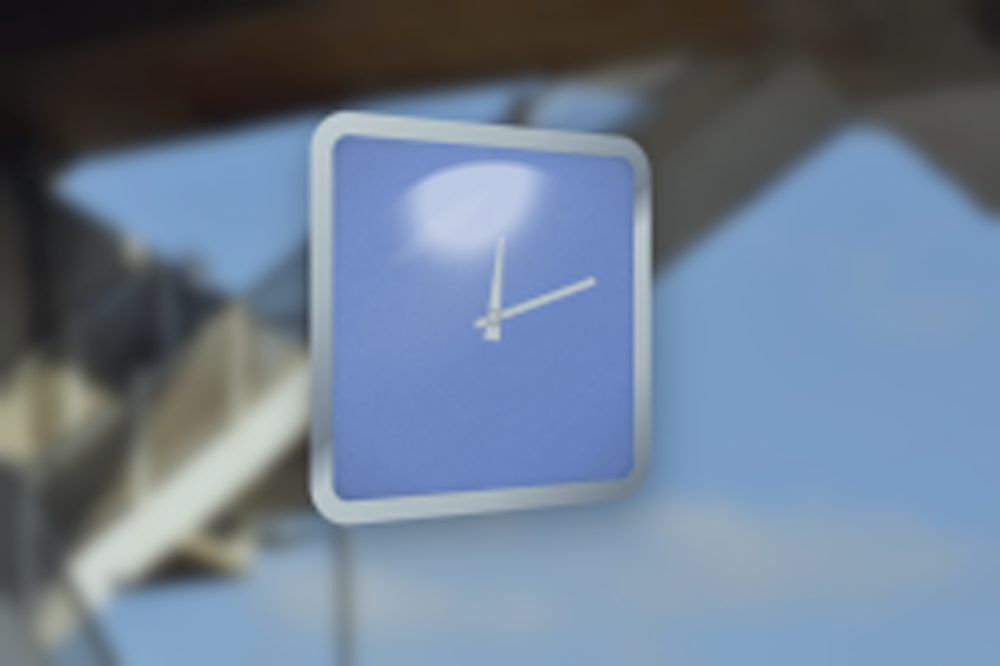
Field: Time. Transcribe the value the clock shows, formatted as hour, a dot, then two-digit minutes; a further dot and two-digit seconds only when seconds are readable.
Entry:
12.12
